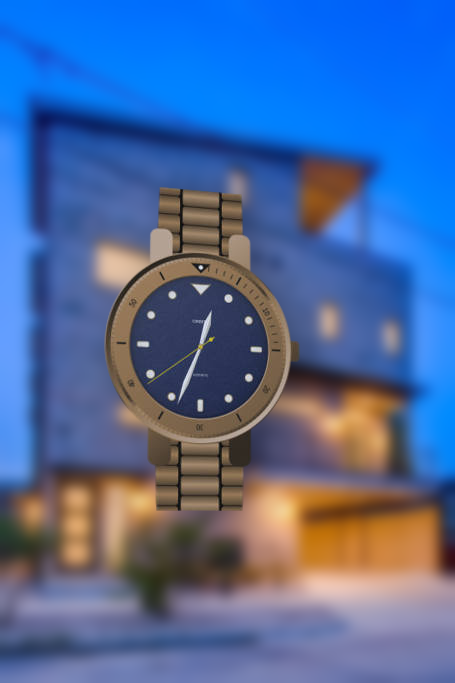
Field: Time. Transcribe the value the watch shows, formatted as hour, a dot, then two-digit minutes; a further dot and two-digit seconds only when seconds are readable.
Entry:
12.33.39
